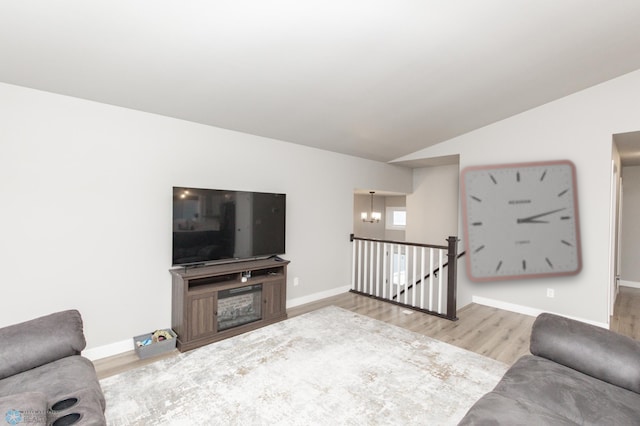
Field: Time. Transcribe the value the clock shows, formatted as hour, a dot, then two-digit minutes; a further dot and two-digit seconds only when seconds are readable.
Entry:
3.13
